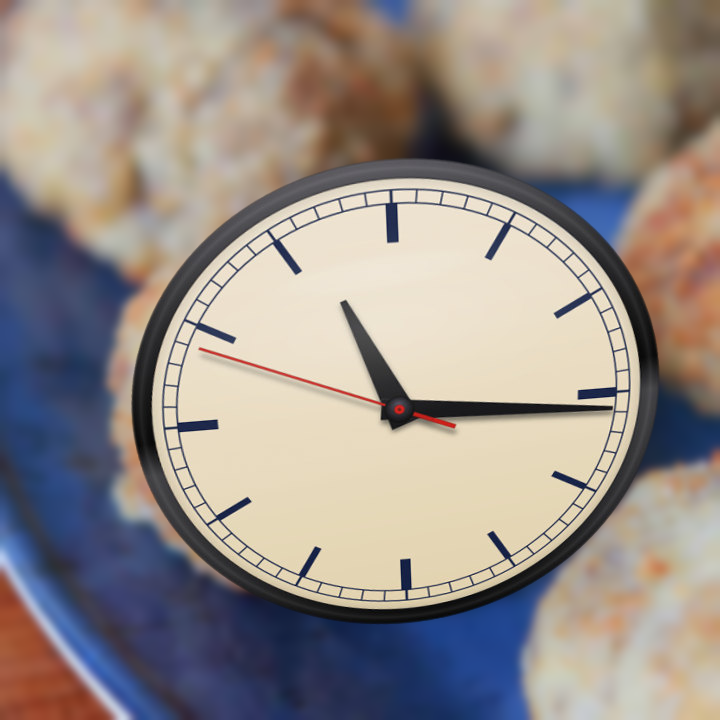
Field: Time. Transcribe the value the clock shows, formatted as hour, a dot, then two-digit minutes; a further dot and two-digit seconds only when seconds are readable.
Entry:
11.15.49
